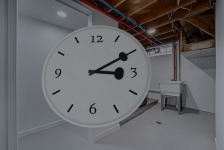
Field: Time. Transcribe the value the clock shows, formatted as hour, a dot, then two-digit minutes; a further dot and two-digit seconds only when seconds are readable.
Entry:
3.10
